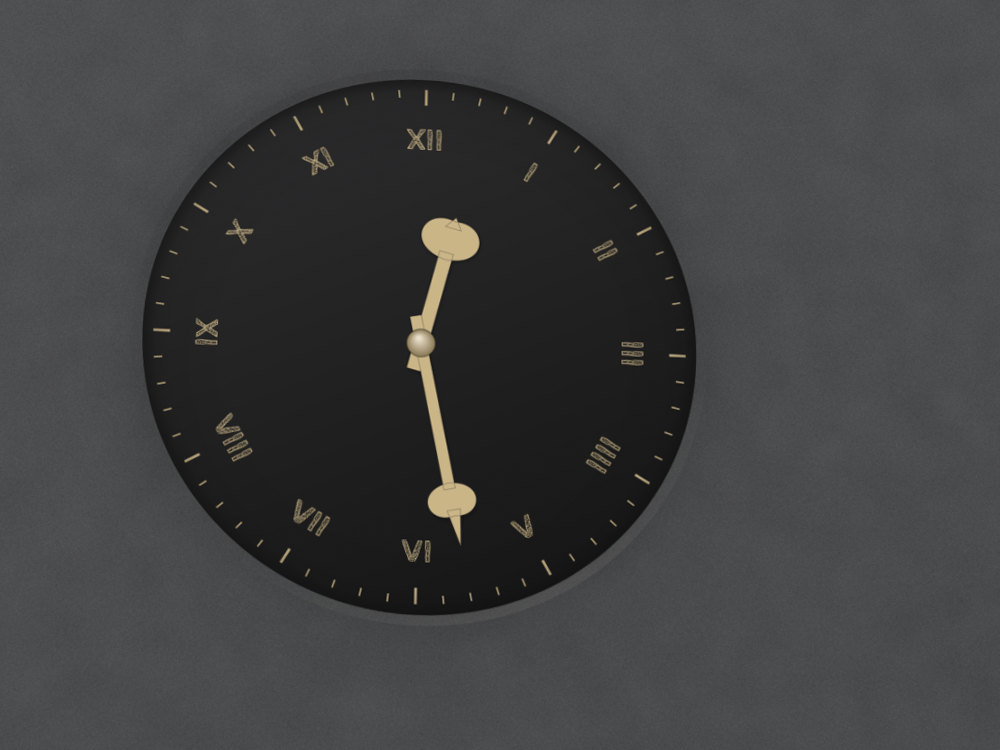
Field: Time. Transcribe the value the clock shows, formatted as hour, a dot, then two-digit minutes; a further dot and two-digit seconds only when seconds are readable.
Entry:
12.28
